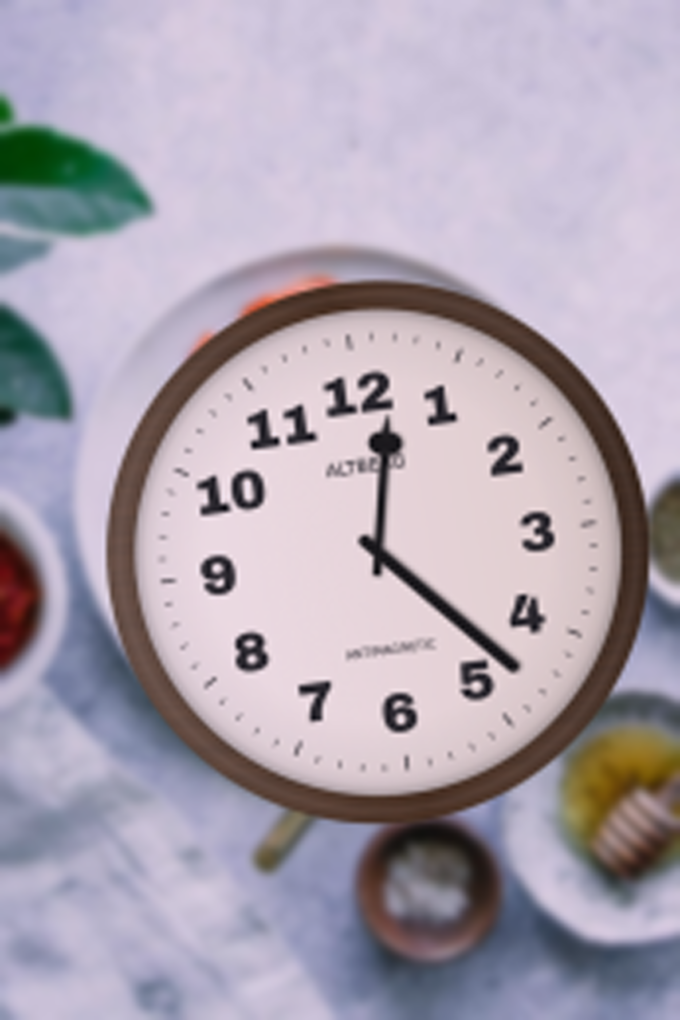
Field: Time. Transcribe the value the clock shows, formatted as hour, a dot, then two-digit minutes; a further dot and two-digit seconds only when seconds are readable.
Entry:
12.23
